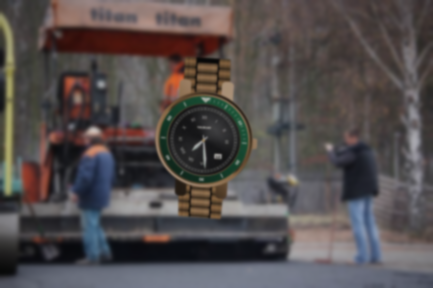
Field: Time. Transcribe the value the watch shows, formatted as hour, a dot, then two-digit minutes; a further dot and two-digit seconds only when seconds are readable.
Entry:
7.29
